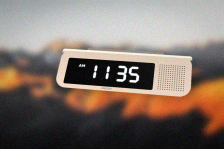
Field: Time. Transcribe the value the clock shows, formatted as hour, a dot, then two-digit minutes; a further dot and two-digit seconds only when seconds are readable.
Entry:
11.35
